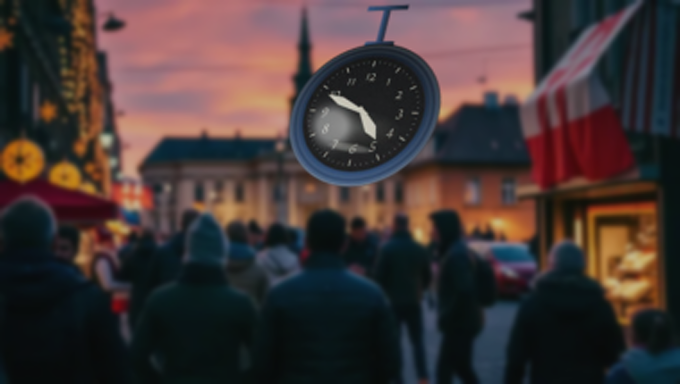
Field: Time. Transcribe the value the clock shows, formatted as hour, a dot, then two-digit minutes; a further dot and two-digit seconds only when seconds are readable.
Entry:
4.49
